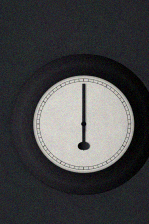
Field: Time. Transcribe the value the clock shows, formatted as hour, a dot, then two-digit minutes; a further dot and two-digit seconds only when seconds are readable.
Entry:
6.00
